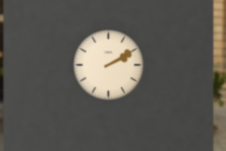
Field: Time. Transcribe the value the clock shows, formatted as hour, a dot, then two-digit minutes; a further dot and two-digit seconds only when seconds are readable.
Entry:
2.10
